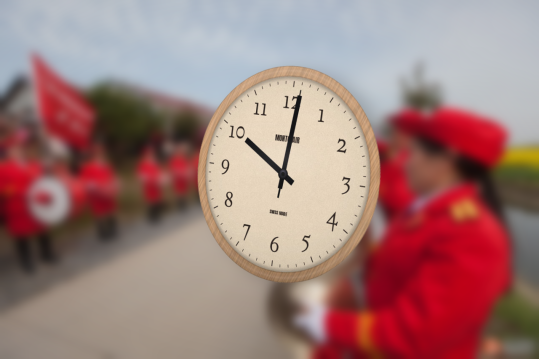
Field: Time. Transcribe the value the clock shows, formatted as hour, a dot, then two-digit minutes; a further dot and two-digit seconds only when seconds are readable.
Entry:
10.01.01
